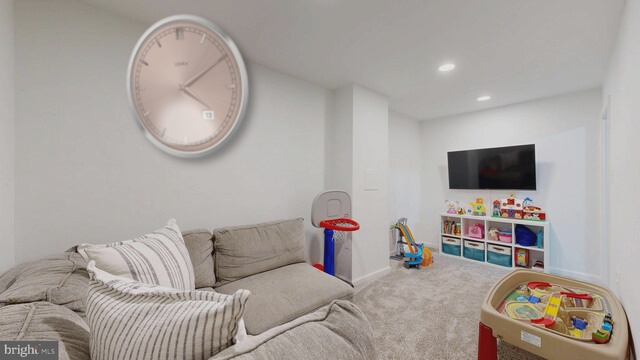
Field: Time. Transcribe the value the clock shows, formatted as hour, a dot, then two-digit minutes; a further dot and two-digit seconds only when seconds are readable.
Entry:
4.10
